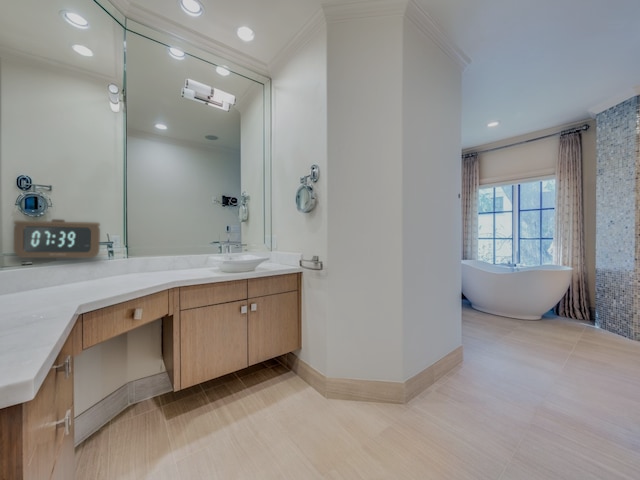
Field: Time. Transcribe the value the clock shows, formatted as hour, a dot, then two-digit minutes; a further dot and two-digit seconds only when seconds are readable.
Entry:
7.39
